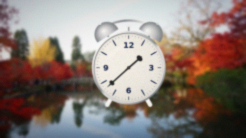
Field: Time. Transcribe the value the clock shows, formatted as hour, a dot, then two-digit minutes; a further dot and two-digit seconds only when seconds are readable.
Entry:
1.38
